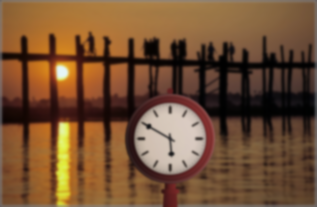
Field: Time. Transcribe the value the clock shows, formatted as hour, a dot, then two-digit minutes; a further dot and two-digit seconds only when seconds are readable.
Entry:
5.50
